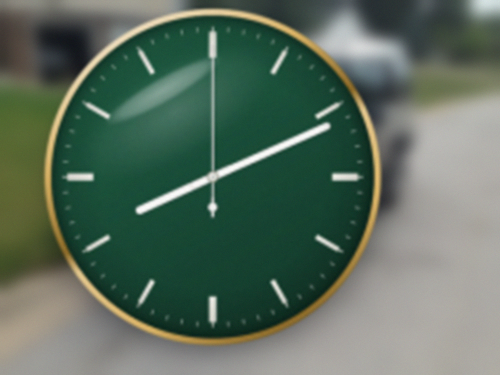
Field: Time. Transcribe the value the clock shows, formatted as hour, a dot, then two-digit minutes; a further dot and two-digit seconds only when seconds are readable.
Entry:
8.11.00
